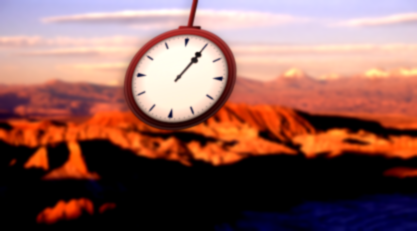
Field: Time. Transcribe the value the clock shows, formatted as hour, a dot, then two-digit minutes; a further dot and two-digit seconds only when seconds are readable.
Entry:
1.05
